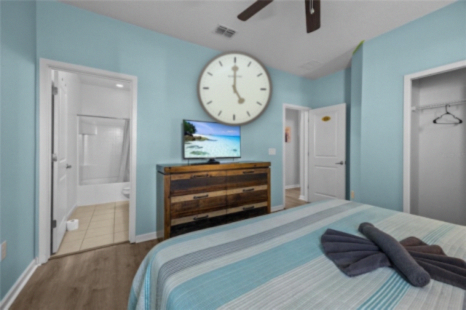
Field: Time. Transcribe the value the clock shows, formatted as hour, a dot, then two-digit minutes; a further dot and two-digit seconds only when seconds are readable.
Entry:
5.00
